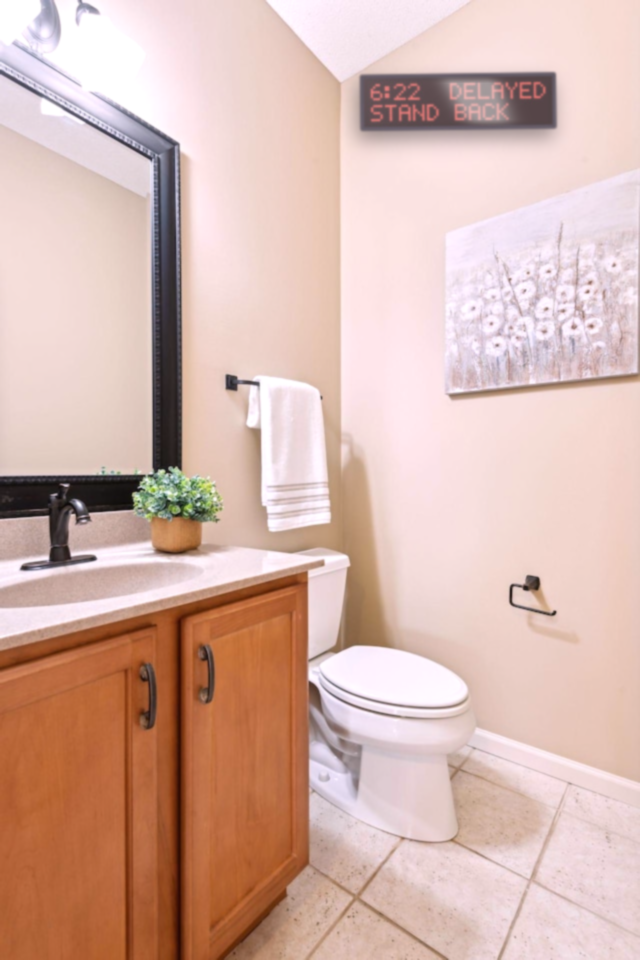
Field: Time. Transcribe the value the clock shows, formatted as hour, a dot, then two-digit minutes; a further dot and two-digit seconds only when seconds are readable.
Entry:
6.22
